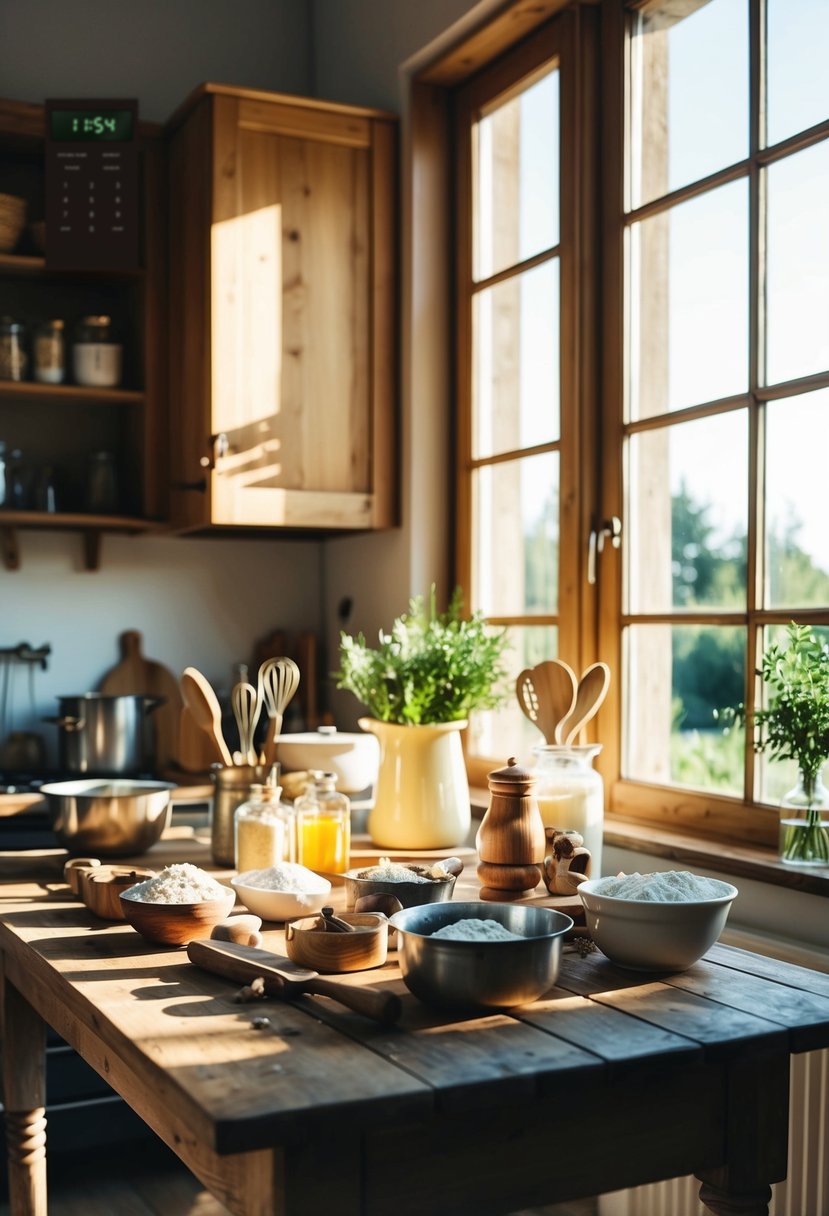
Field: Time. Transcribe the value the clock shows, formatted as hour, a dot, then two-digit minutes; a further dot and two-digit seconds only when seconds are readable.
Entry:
11.54
